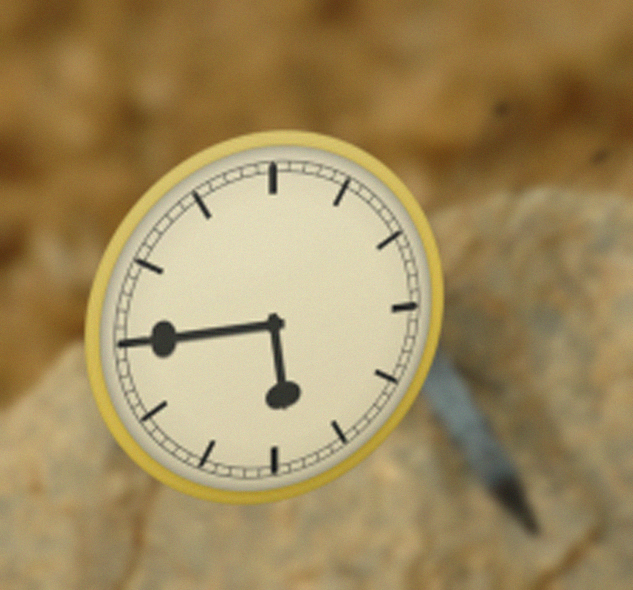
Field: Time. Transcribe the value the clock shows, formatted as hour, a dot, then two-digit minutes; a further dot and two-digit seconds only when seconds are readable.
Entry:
5.45
